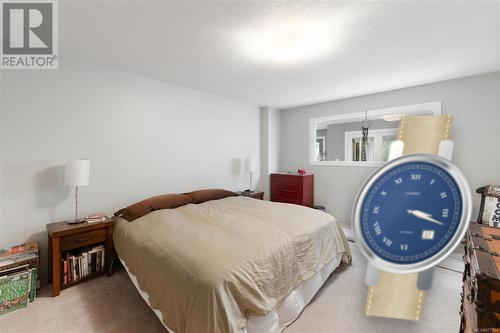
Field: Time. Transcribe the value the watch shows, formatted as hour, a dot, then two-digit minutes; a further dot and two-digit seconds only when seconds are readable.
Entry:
3.18
